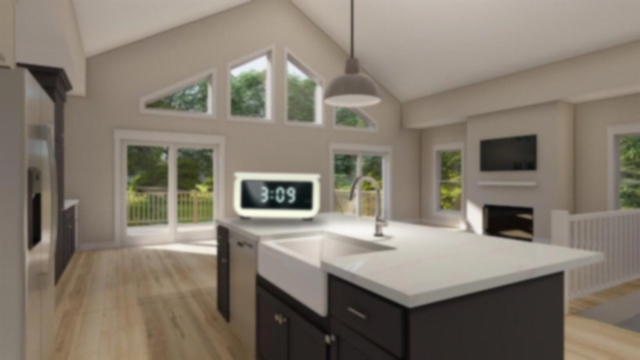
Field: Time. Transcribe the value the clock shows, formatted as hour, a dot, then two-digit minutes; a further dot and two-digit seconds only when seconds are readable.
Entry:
3.09
